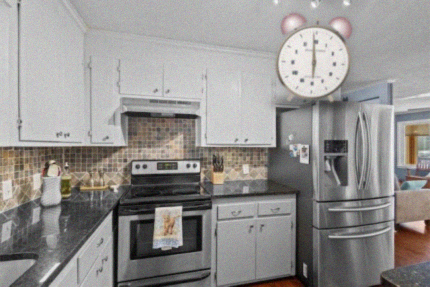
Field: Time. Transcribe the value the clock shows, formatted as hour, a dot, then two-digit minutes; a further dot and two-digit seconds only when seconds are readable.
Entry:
5.59
